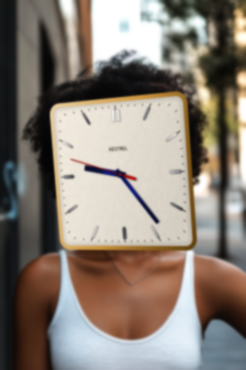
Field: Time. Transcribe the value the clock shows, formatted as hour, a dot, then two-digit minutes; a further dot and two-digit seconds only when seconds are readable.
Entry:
9.23.48
